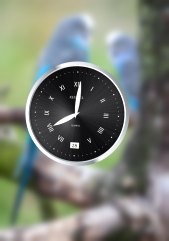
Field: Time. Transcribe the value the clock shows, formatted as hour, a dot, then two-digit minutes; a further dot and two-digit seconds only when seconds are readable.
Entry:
8.01
